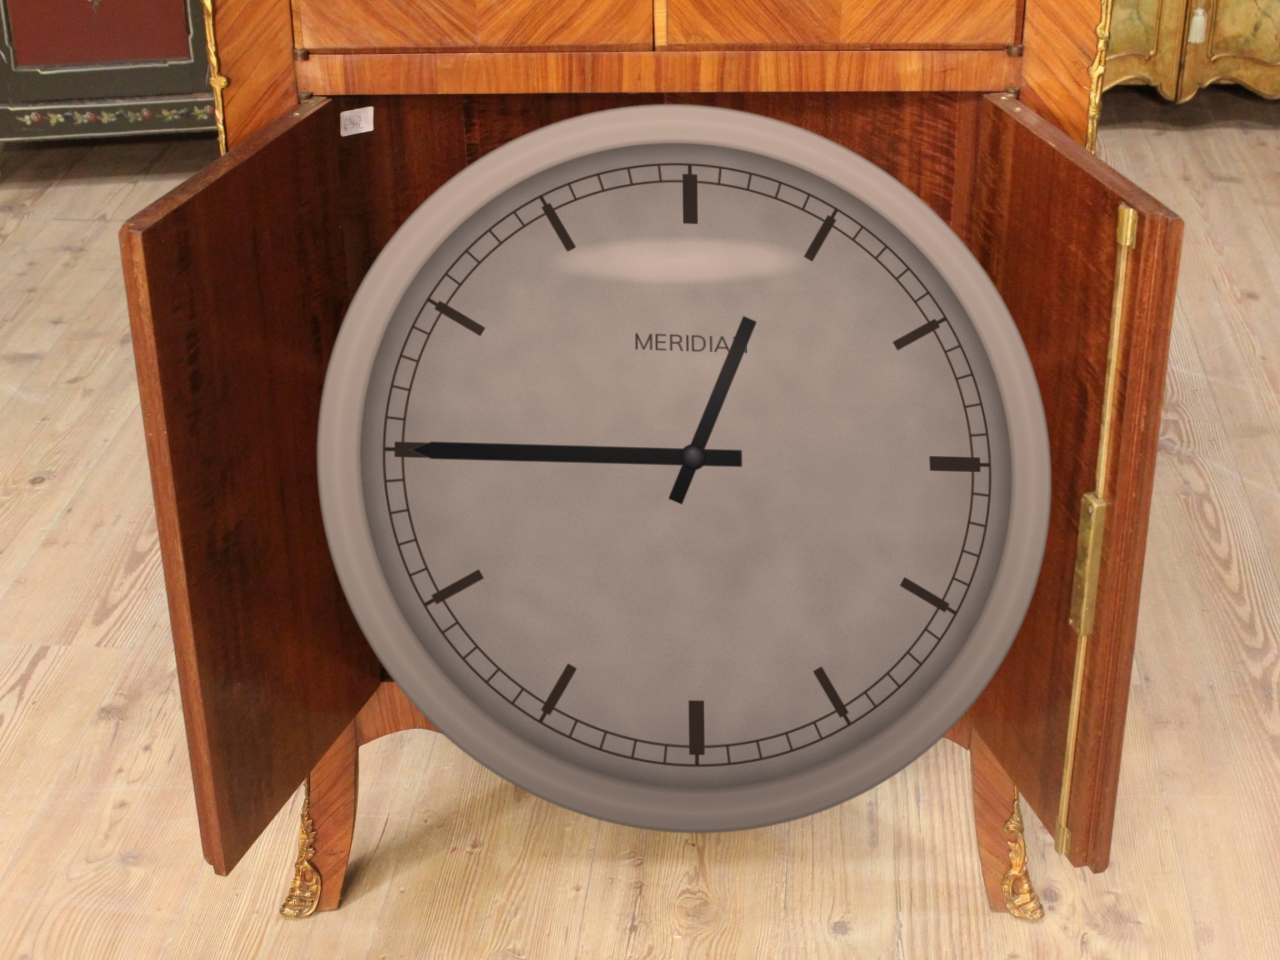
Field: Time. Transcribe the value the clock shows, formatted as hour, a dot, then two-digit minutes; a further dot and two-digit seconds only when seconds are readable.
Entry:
12.45
